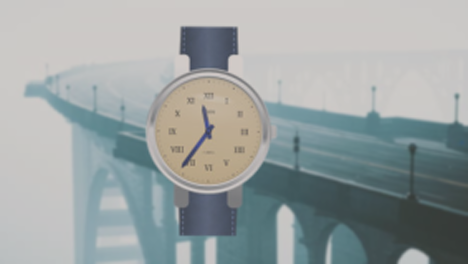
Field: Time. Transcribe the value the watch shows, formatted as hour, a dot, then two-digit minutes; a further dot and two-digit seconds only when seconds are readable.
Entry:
11.36
